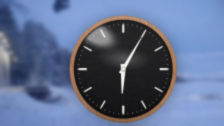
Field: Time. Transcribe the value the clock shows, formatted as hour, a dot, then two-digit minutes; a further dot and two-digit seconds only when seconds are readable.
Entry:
6.05
